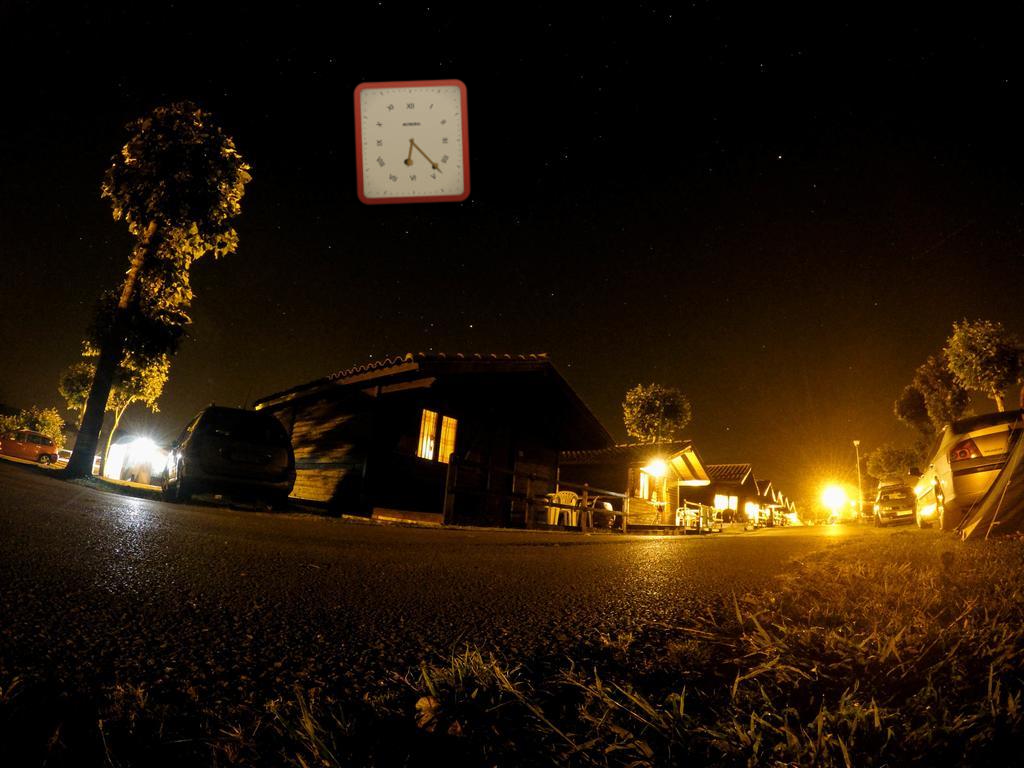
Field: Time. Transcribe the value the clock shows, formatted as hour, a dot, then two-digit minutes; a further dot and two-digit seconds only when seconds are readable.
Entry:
6.23
